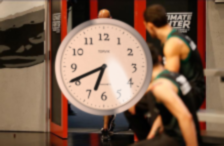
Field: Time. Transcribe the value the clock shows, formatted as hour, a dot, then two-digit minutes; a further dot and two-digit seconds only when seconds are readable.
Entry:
6.41
